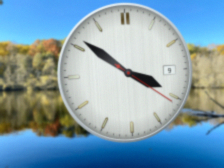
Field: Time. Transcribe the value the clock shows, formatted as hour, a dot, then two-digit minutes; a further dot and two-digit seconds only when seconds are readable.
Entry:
3.51.21
